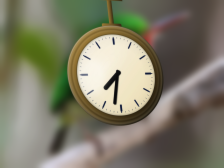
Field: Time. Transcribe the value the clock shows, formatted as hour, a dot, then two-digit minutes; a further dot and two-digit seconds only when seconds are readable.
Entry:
7.32
